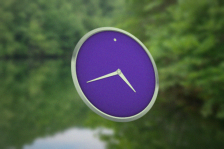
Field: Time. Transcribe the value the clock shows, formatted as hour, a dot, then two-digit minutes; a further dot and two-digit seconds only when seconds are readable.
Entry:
4.42
